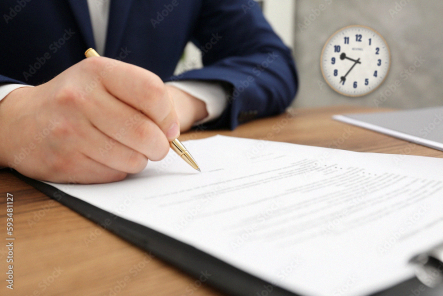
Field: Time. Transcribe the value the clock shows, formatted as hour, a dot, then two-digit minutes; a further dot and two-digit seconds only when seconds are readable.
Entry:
9.36
